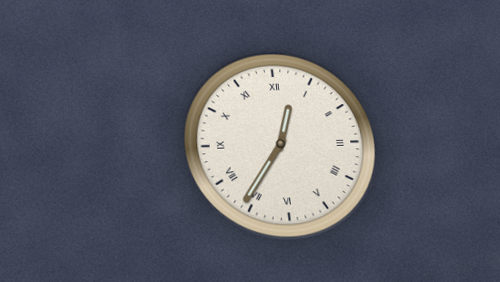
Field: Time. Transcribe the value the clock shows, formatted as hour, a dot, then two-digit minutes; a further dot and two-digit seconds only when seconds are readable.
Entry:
12.36
